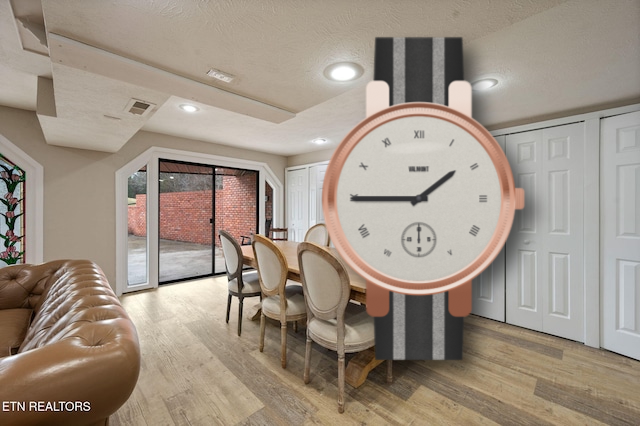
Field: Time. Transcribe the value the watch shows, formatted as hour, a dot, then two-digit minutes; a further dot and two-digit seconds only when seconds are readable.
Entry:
1.45
